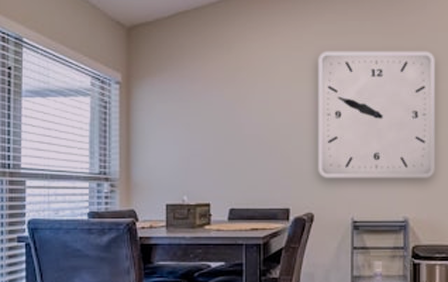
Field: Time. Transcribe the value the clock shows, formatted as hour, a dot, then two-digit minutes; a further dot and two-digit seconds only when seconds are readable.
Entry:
9.49
